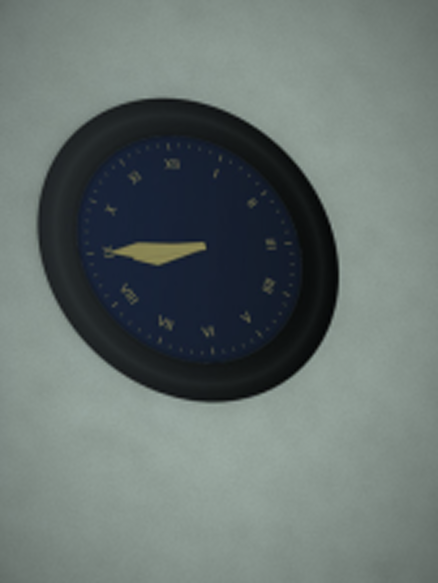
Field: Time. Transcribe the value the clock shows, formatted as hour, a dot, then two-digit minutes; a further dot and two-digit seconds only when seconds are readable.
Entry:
8.45
